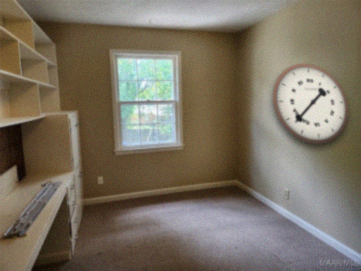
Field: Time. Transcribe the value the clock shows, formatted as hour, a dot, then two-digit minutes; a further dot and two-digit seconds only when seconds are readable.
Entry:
1.38
